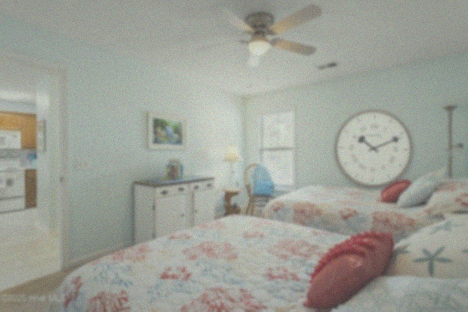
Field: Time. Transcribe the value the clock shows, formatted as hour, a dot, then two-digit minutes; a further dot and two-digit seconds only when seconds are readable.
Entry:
10.11
